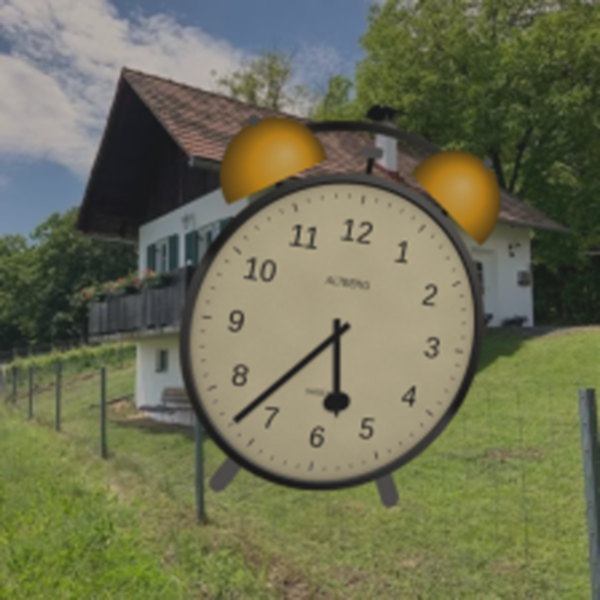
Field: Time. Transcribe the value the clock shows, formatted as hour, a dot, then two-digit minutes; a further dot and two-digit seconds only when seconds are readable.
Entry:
5.37
